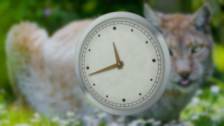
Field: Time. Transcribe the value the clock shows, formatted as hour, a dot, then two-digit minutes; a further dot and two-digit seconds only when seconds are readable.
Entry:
11.43
